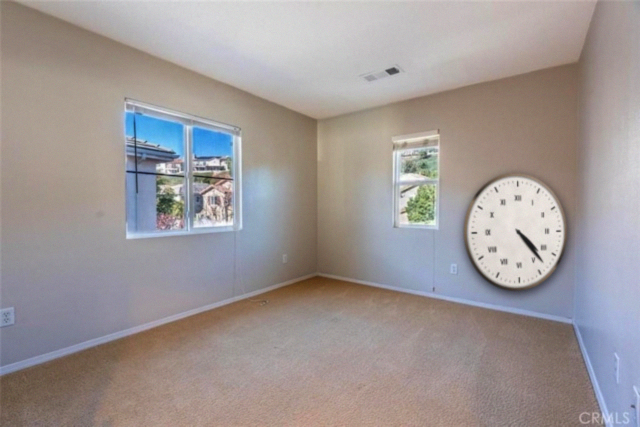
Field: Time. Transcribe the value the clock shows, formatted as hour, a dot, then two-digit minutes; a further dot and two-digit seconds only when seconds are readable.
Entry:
4.23
